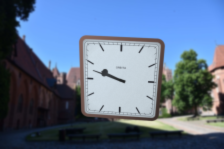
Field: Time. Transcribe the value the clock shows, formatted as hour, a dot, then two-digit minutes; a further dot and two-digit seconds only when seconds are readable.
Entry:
9.48
